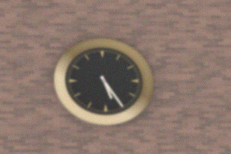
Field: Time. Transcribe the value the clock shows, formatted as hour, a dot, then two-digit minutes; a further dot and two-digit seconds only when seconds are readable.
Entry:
5.25
